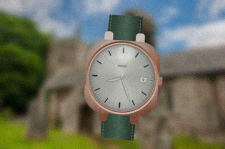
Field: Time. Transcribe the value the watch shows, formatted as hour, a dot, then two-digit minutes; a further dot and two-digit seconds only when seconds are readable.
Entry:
8.26
